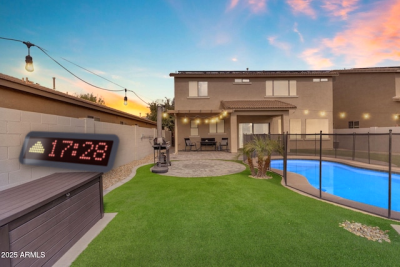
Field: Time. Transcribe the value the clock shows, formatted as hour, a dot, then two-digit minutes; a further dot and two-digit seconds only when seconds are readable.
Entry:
17.28
